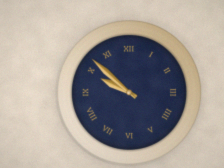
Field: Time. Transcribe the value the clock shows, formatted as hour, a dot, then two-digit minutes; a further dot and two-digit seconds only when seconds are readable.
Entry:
9.52
